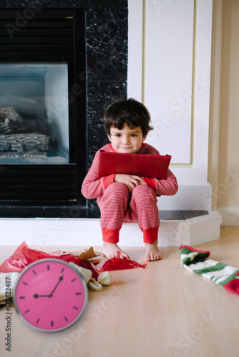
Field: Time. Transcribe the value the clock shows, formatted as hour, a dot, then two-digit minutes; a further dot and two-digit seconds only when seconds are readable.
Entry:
9.06
